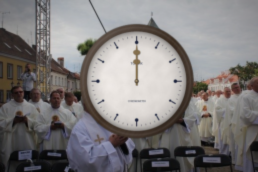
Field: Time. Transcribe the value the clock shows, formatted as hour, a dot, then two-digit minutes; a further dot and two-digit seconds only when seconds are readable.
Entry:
12.00
